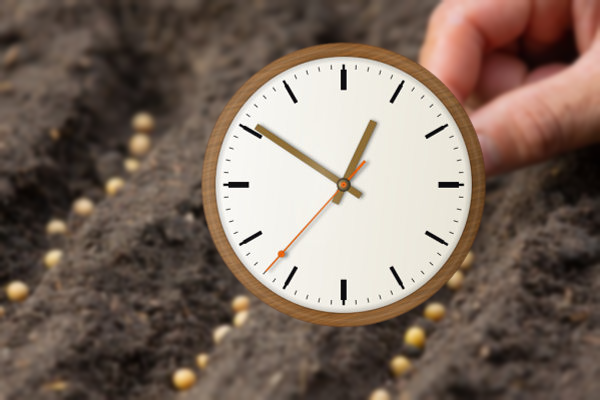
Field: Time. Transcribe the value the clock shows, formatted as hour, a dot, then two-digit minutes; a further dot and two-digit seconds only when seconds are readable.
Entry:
12.50.37
